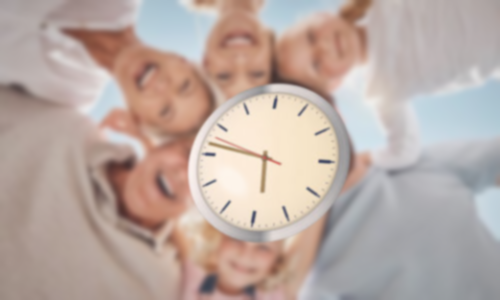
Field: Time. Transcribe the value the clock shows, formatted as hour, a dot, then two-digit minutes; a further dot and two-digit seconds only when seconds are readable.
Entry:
5.46.48
